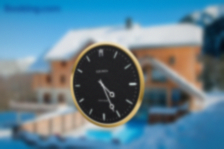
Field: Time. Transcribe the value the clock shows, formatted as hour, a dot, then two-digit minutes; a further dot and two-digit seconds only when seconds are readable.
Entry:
4.26
